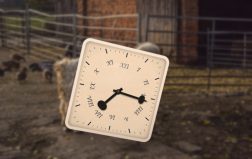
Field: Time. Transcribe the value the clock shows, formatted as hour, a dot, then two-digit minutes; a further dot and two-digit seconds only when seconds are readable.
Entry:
7.16
